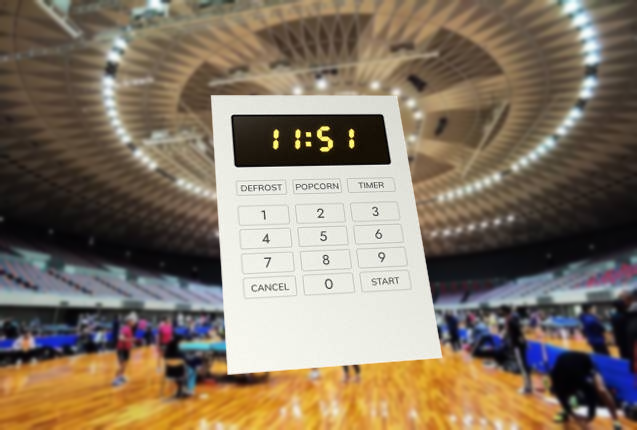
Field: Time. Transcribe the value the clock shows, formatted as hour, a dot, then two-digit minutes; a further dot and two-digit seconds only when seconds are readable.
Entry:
11.51
